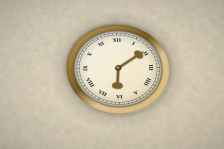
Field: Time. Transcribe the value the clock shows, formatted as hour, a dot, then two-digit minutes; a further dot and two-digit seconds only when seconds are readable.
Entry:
6.09
